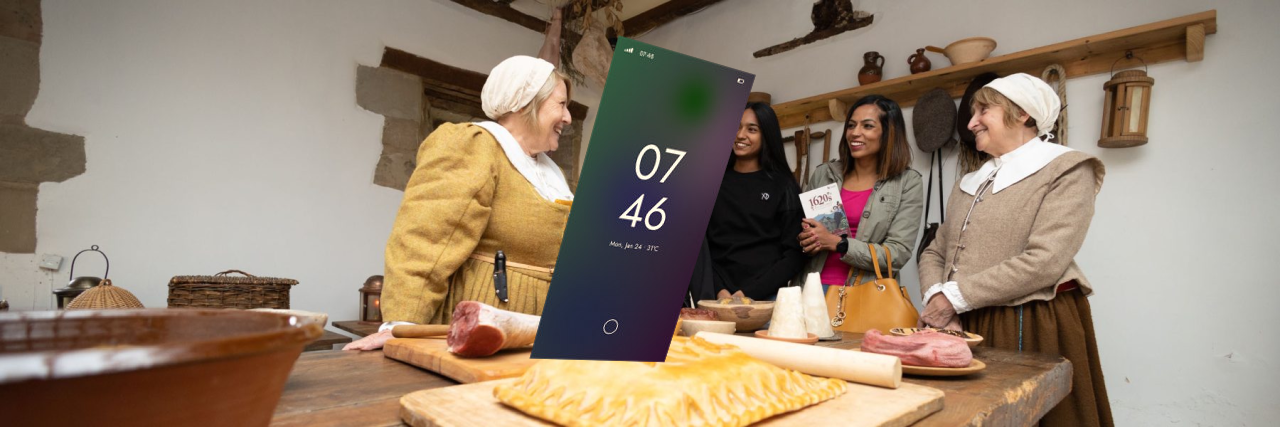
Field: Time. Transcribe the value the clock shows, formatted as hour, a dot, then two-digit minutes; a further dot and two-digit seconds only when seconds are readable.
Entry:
7.46
